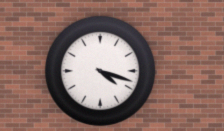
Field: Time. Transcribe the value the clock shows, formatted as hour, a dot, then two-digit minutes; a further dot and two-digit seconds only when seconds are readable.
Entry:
4.18
